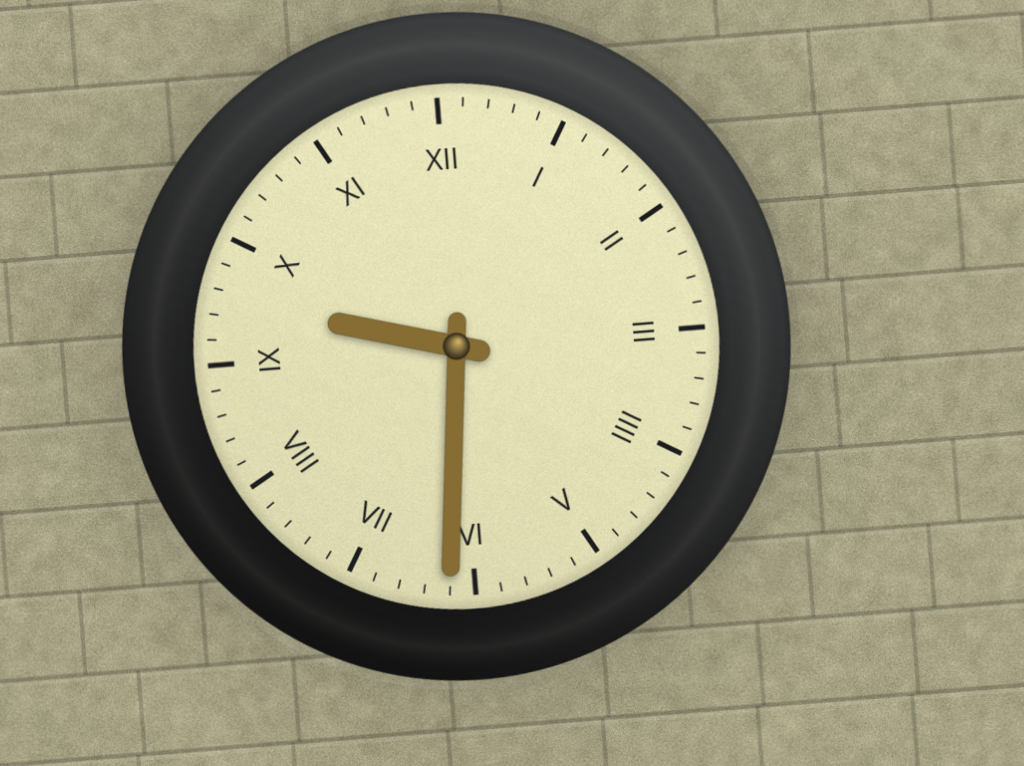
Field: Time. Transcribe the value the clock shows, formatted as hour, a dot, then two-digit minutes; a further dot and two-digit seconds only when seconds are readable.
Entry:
9.31
